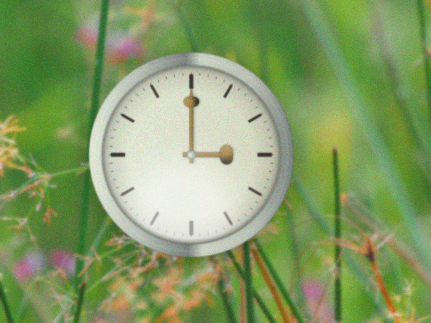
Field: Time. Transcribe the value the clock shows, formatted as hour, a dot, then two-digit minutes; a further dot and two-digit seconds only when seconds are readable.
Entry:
3.00
